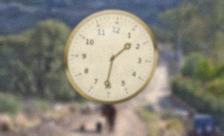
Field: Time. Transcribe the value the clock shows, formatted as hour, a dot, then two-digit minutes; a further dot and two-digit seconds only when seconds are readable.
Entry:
1.31
